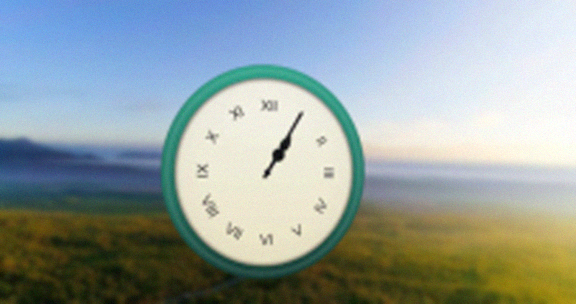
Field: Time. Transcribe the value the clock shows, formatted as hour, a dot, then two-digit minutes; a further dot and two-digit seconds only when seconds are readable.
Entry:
1.05
